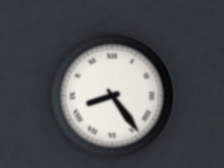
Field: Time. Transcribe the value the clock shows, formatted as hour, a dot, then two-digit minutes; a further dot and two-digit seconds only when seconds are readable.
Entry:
8.24
